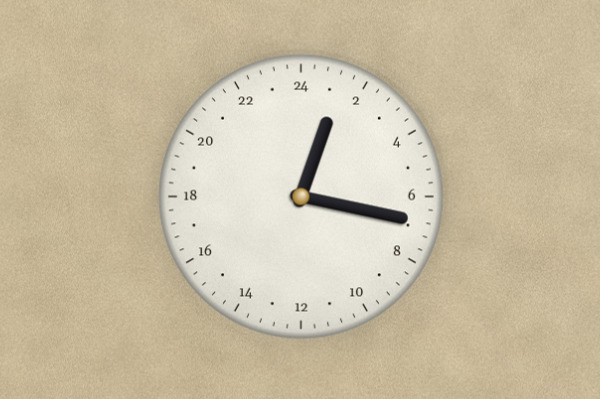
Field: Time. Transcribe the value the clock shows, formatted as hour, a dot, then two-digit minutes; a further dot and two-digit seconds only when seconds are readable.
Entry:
1.17
